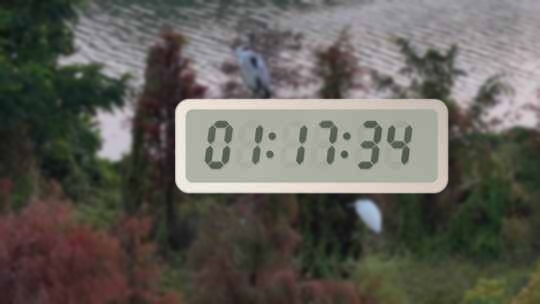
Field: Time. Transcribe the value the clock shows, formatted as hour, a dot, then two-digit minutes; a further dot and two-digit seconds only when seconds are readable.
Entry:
1.17.34
